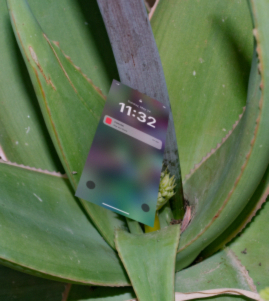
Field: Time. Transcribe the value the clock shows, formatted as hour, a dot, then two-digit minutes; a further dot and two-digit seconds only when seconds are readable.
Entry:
11.32
